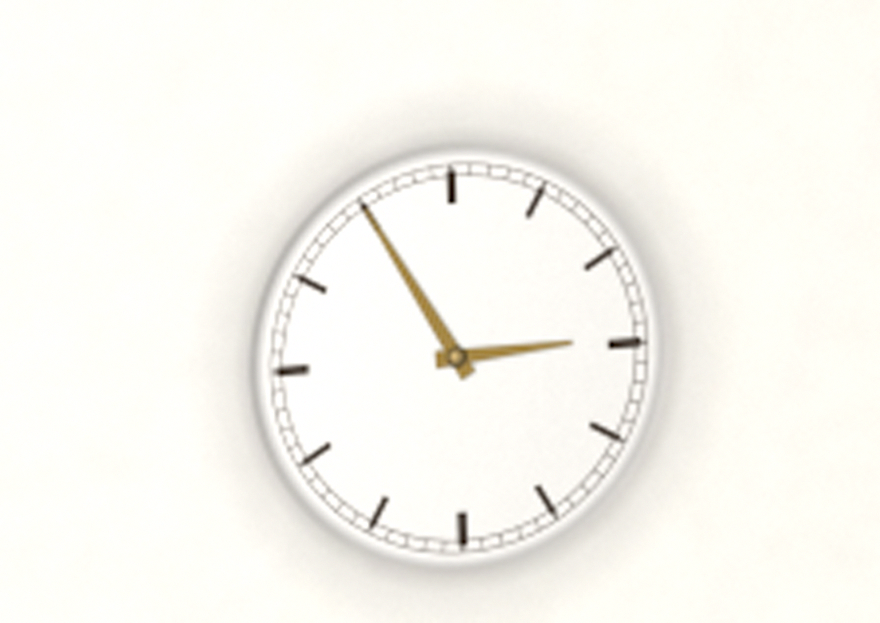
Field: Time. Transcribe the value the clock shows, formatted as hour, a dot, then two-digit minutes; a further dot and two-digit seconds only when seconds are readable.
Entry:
2.55
